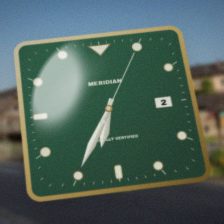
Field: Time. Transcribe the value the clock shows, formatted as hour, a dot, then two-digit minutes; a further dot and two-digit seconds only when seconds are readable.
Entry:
6.35.05
